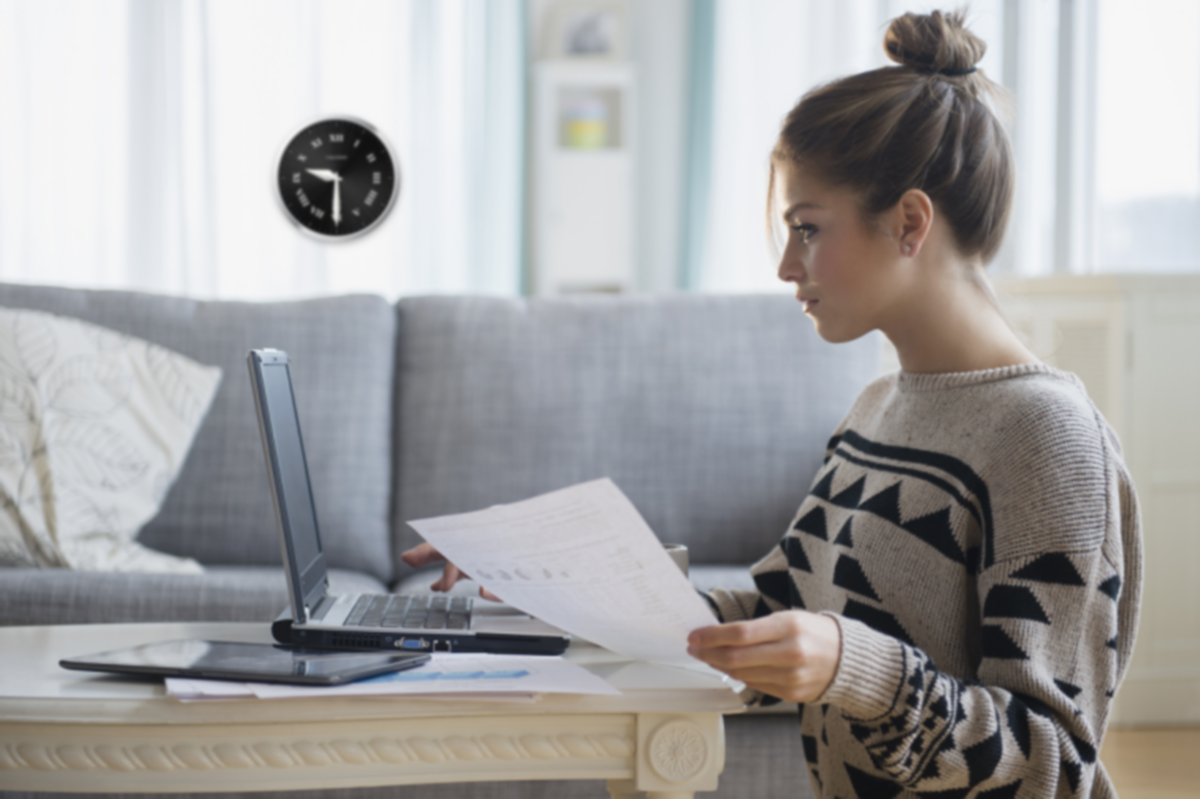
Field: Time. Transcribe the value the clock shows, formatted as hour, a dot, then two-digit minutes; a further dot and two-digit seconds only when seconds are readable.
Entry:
9.30
